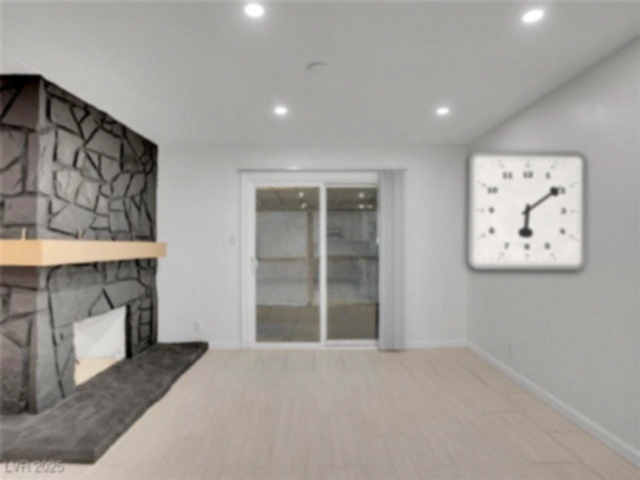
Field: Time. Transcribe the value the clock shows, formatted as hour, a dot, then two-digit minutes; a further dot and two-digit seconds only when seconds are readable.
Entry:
6.09
